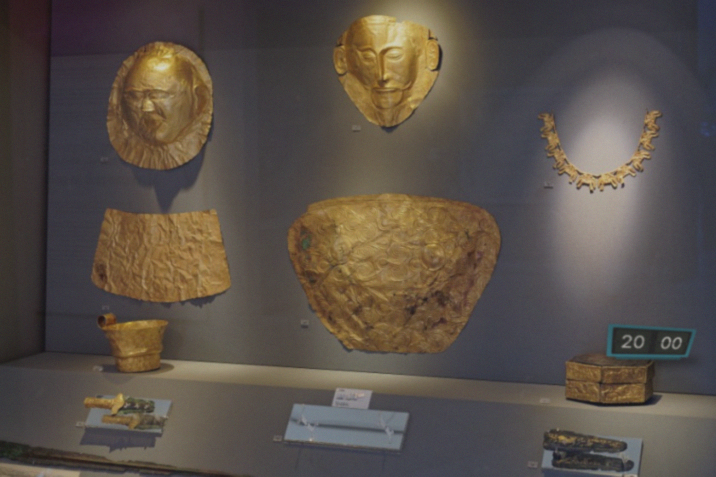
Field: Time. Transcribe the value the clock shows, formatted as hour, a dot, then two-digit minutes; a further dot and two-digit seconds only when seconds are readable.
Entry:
20.00
